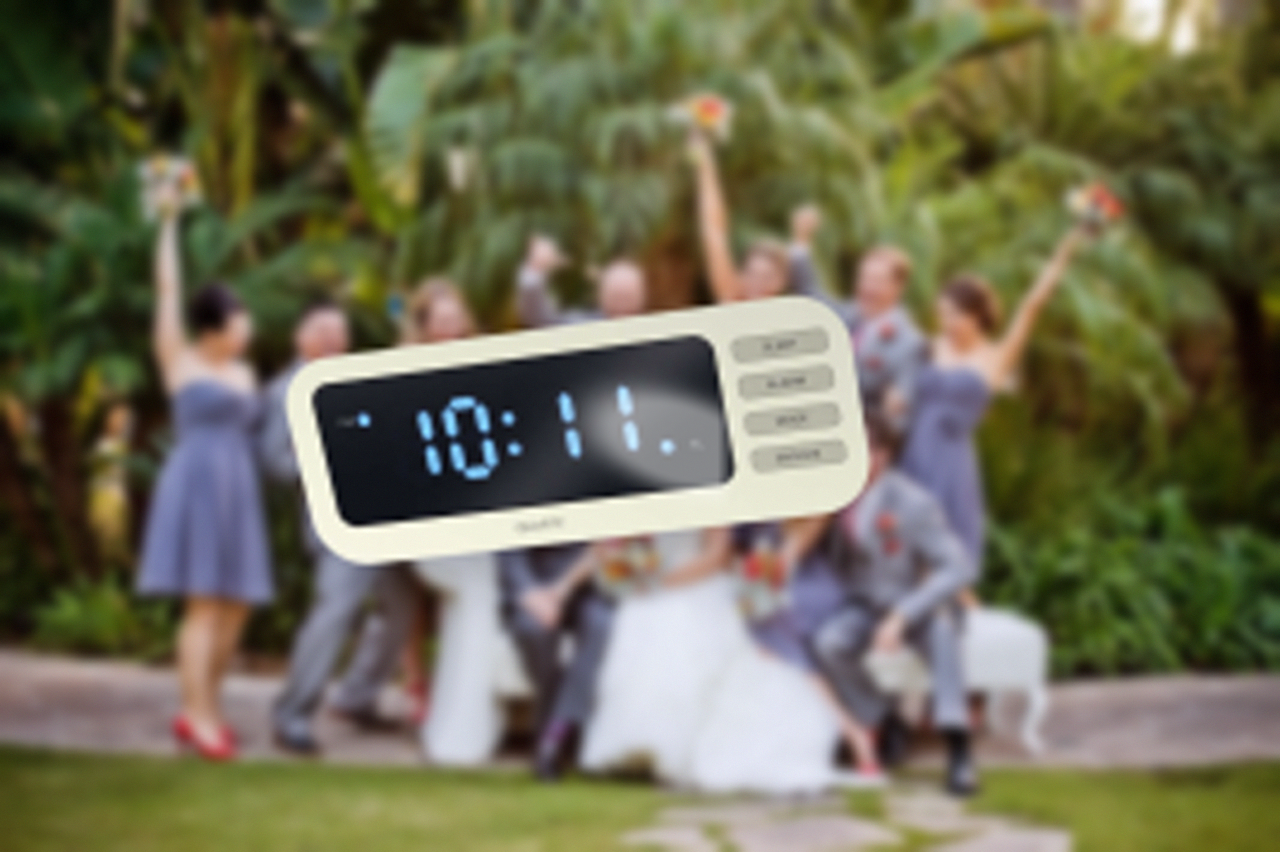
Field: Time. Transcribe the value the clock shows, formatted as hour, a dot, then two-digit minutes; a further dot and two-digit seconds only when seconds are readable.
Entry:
10.11
